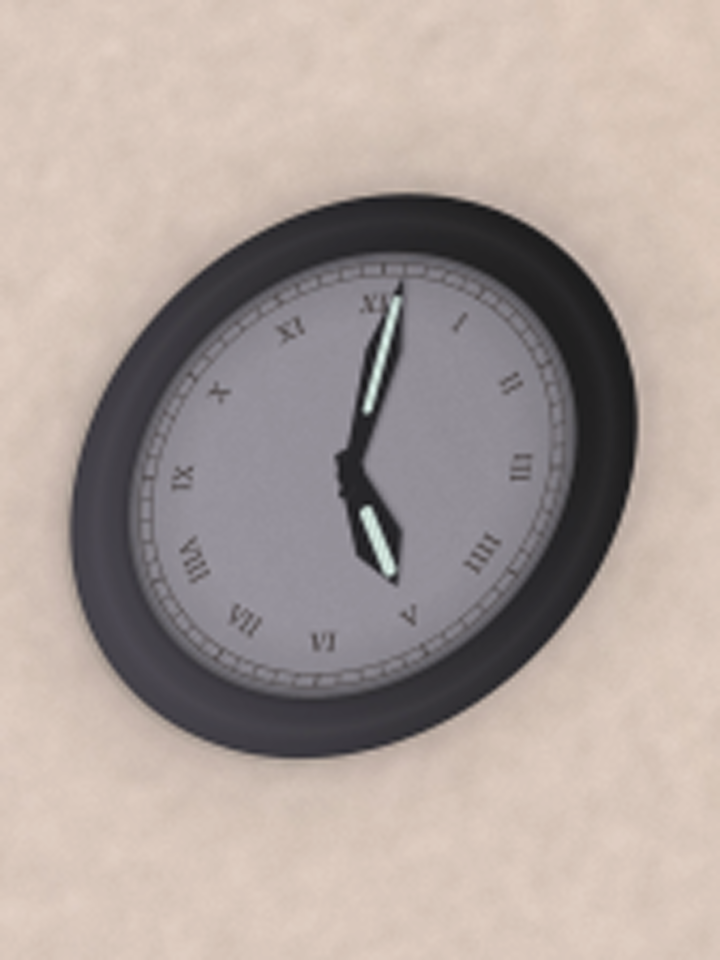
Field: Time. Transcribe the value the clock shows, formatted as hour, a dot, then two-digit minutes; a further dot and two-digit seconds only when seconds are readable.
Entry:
5.01
